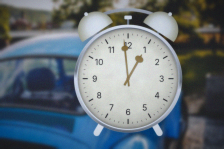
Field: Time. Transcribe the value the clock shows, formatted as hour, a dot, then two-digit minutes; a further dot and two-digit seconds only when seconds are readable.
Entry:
12.59
